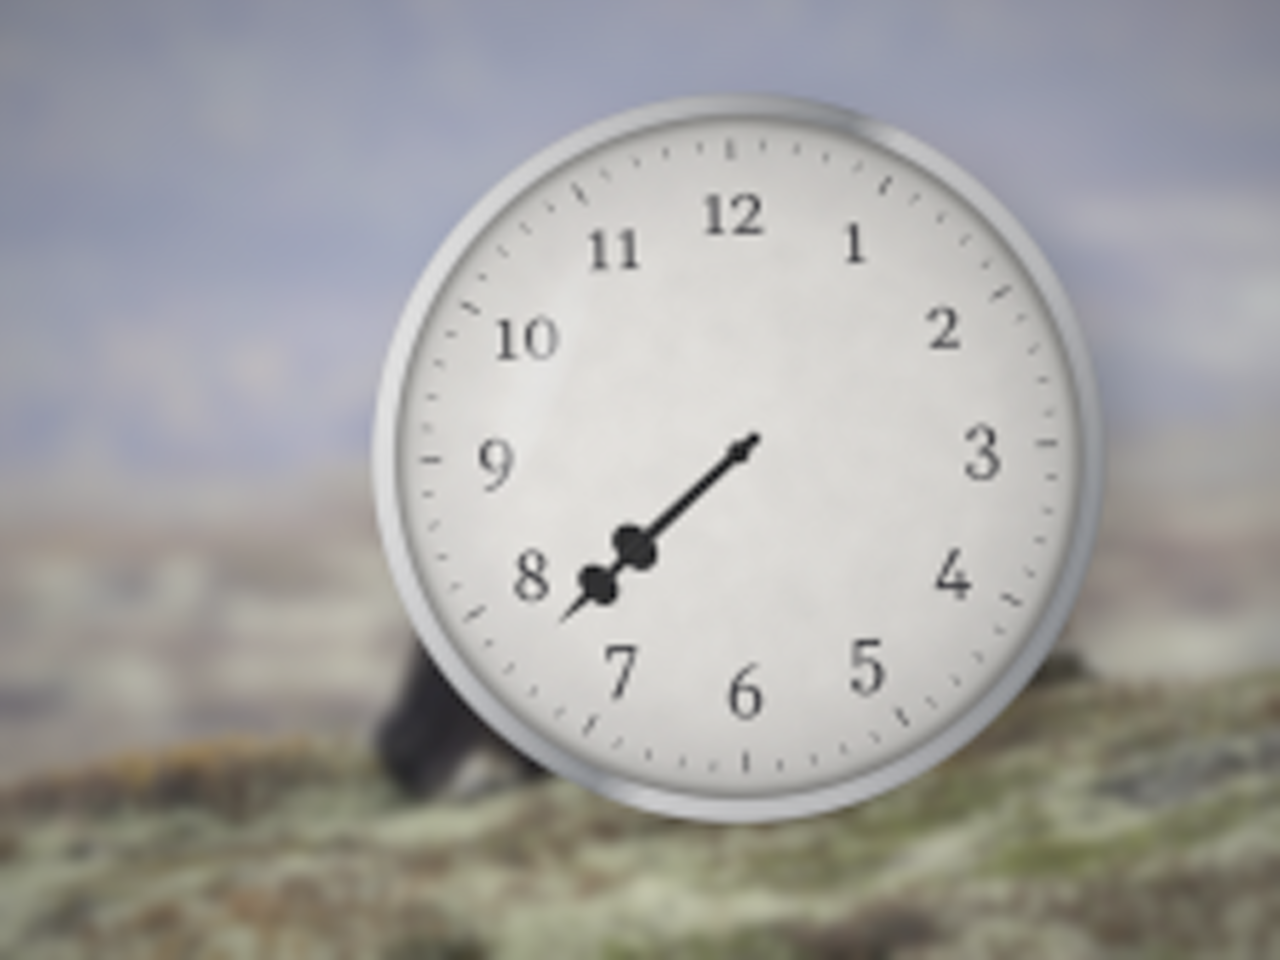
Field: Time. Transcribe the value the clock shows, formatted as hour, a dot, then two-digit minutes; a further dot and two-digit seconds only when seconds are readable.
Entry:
7.38
